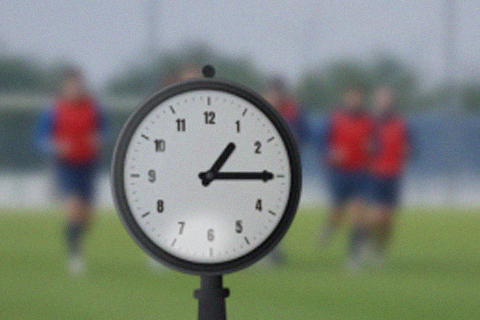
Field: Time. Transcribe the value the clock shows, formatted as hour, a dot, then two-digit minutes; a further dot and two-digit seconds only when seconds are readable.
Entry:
1.15
